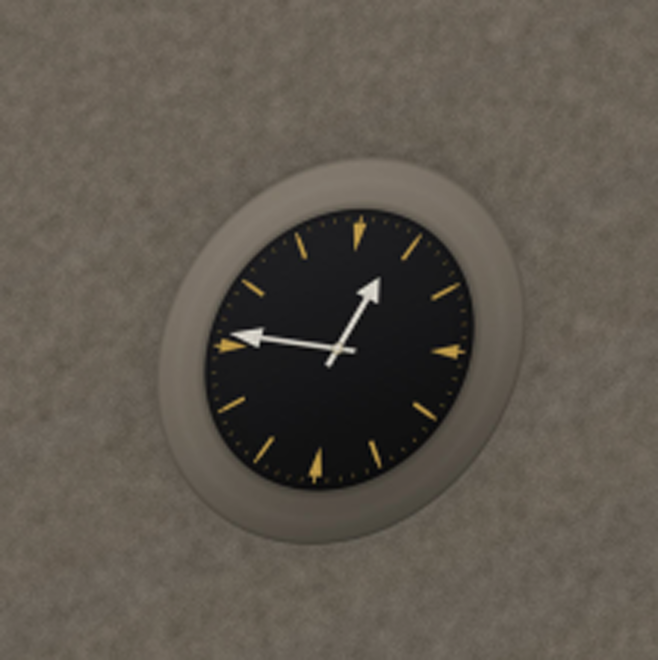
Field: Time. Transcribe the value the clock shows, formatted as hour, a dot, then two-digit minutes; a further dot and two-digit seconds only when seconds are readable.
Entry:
12.46
